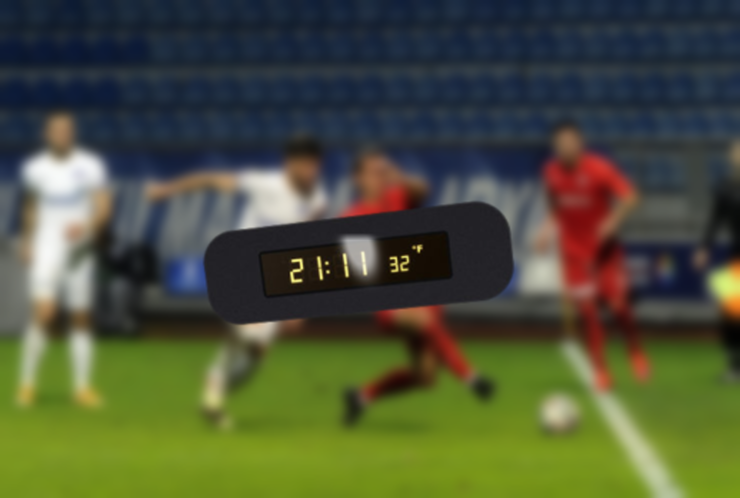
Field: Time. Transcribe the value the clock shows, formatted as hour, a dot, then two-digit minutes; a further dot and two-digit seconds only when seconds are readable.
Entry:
21.11
